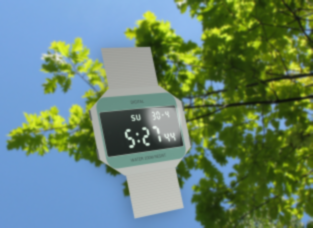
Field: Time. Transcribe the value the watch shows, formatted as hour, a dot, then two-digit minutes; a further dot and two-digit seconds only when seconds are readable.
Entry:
5.27.44
